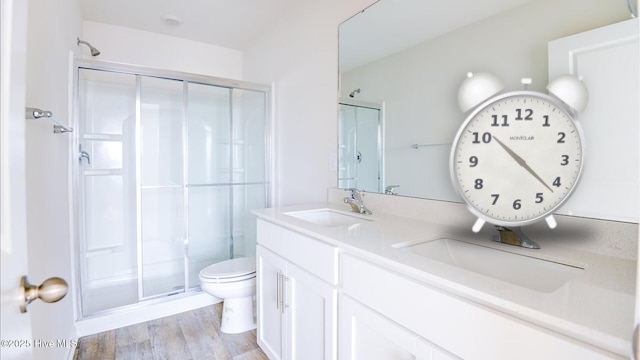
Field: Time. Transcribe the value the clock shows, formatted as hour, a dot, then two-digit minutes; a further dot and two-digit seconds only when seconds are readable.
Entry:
10.22
